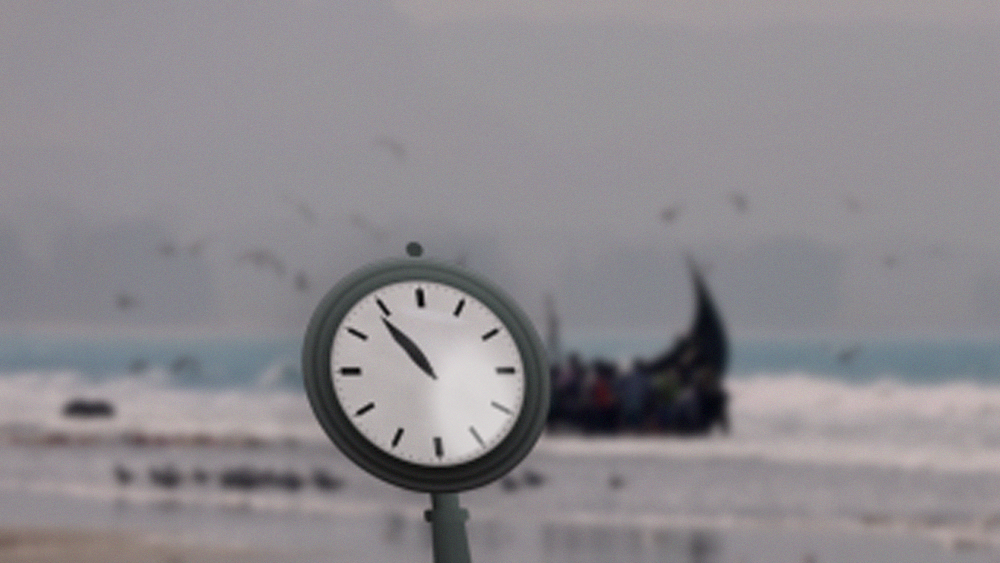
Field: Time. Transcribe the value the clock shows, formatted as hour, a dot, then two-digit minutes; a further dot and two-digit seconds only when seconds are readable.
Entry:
10.54
